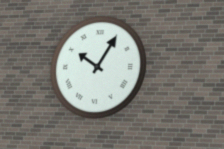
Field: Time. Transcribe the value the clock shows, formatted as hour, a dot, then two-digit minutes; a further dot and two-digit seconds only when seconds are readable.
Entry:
10.05
